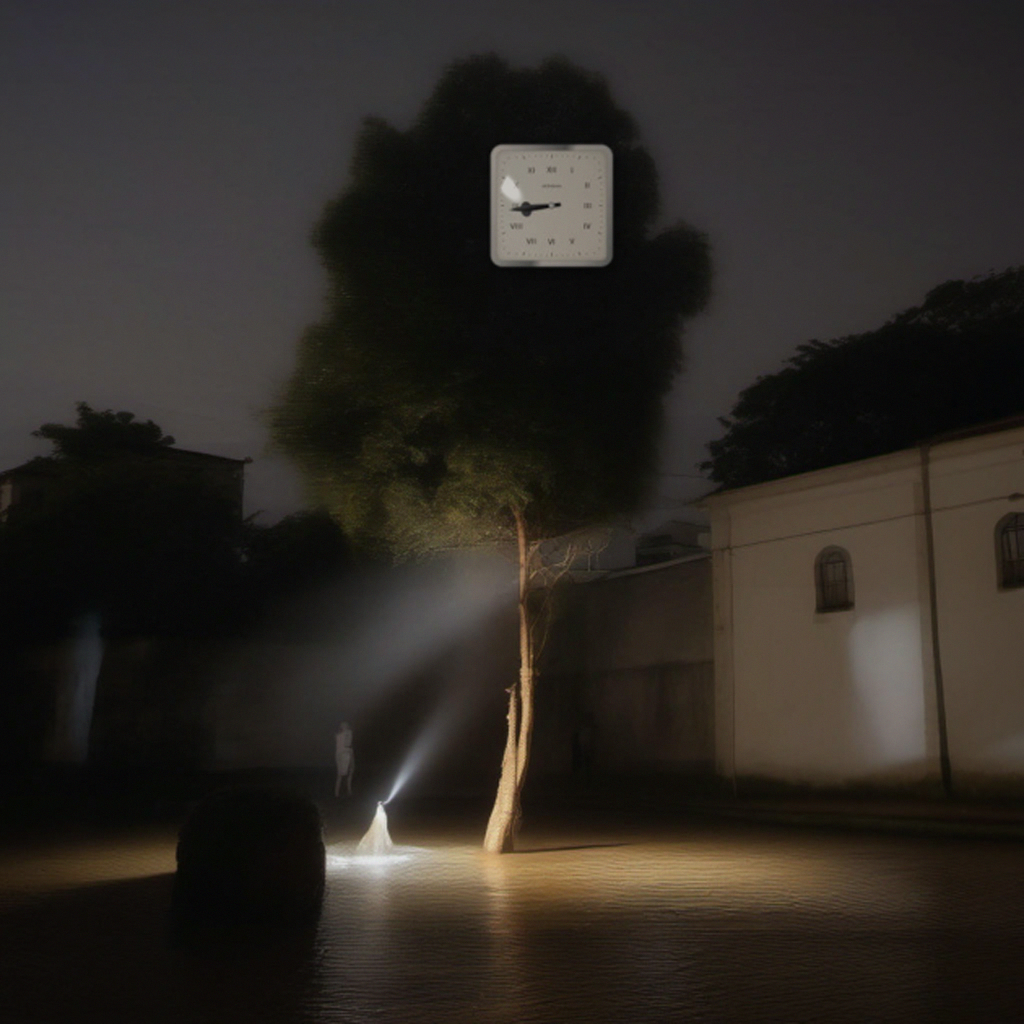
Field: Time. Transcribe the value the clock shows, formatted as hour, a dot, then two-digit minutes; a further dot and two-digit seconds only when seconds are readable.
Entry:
8.44
